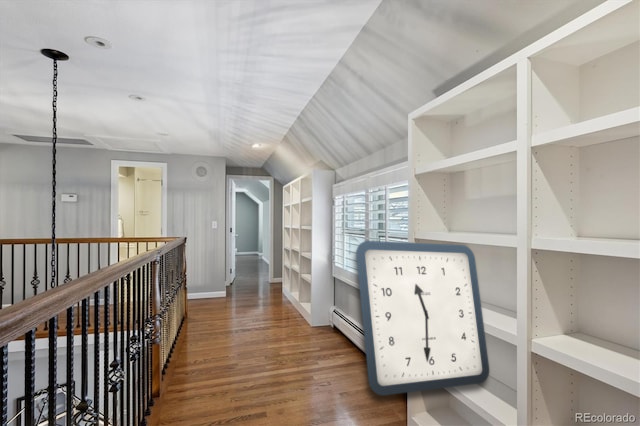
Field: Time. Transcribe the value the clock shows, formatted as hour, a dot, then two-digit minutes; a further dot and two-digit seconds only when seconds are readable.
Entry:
11.31
